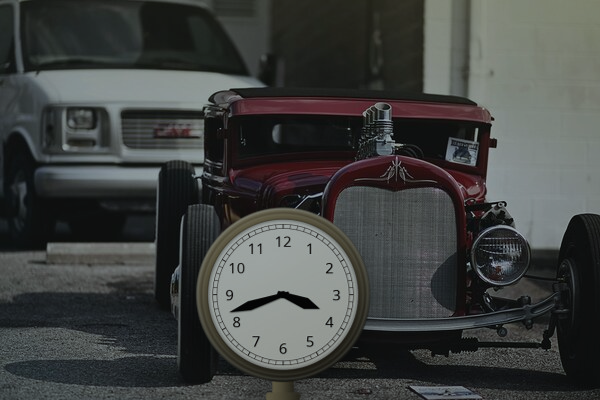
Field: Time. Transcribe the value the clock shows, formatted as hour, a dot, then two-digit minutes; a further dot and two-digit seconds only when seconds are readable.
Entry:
3.42
